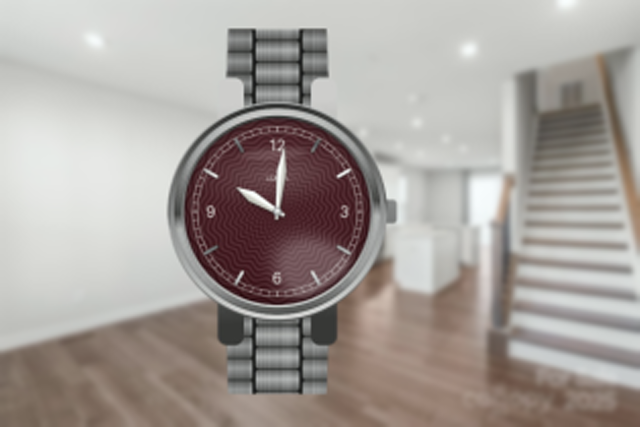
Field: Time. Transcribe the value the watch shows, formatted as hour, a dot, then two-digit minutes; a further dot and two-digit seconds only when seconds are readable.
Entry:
10.01
